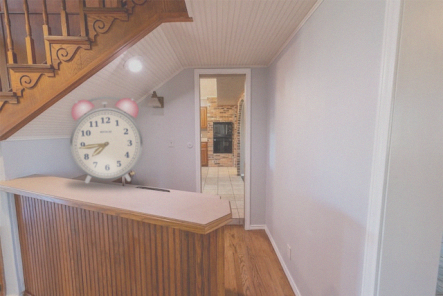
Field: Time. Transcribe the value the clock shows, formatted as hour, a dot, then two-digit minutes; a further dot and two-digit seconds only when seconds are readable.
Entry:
7.44
